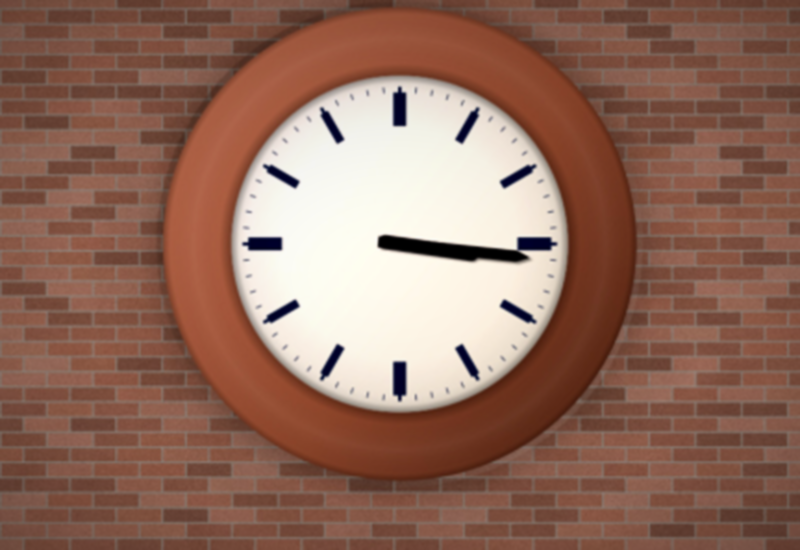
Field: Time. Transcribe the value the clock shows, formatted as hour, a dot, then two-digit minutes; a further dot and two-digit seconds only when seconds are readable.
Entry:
3.16
